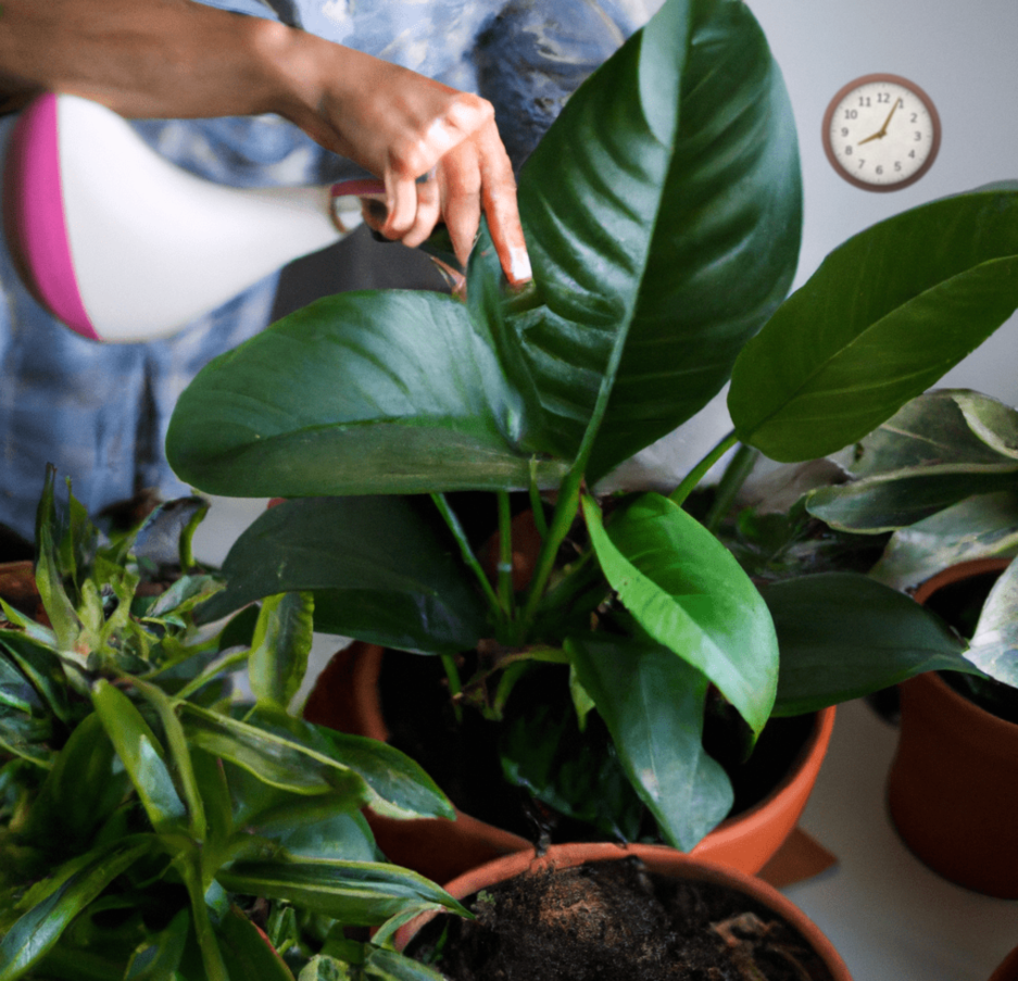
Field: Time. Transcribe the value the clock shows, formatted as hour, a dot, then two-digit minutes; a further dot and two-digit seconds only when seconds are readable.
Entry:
8.04
